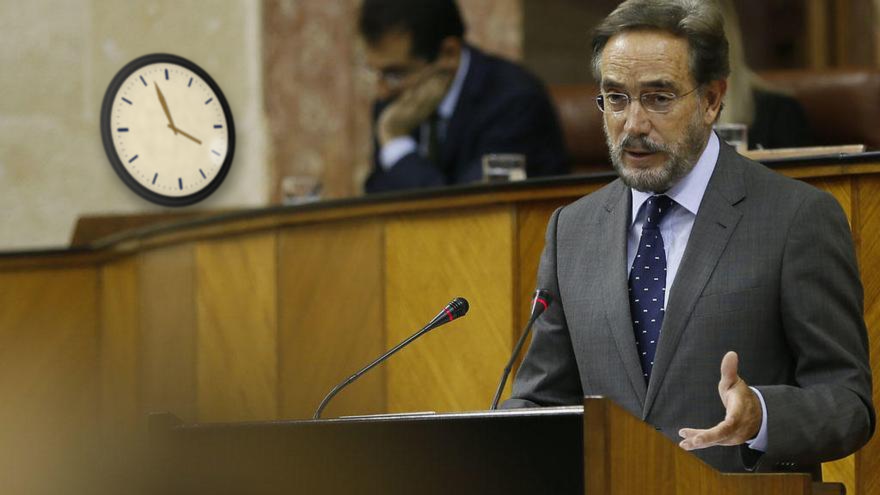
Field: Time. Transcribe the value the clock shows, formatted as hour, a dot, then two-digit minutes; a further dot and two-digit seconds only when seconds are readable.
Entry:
3.57
